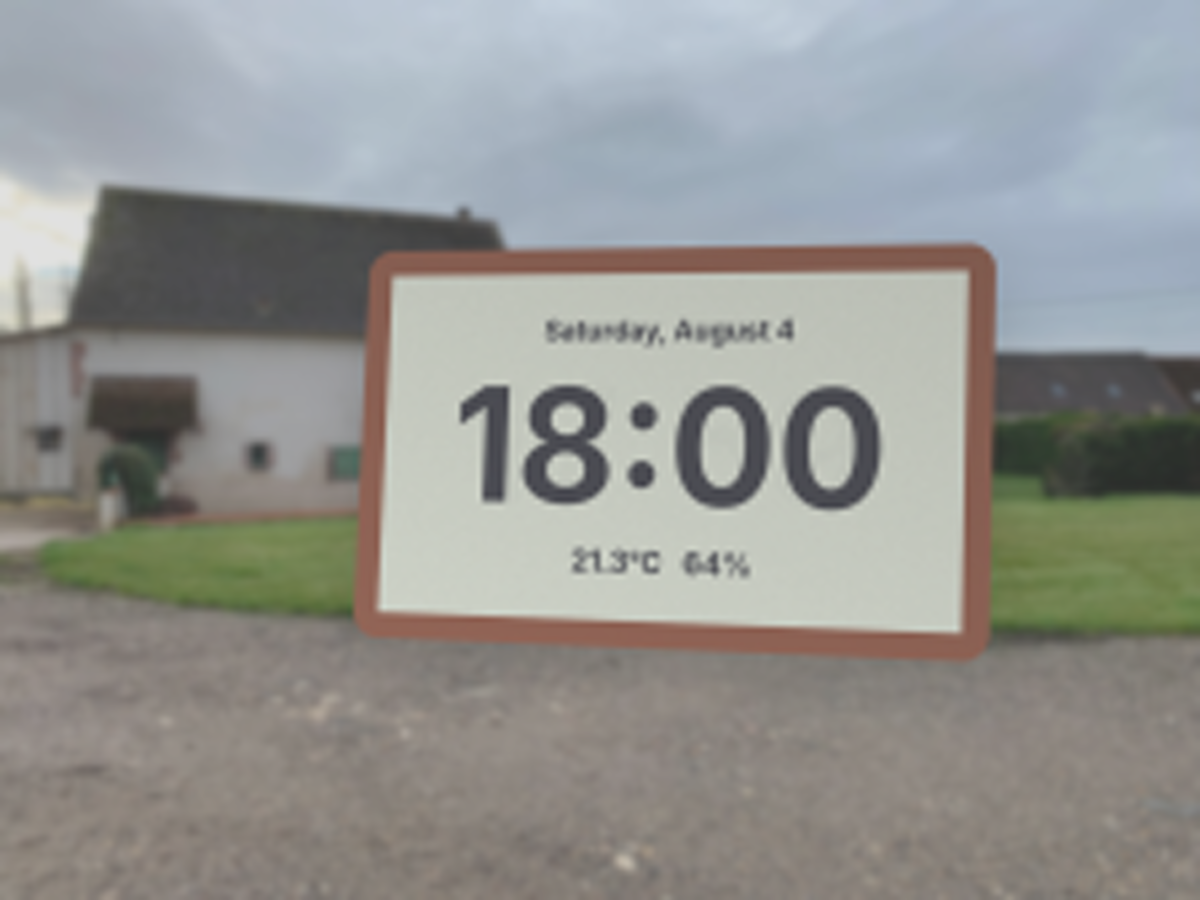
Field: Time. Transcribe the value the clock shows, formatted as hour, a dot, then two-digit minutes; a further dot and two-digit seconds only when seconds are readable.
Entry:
18.00
